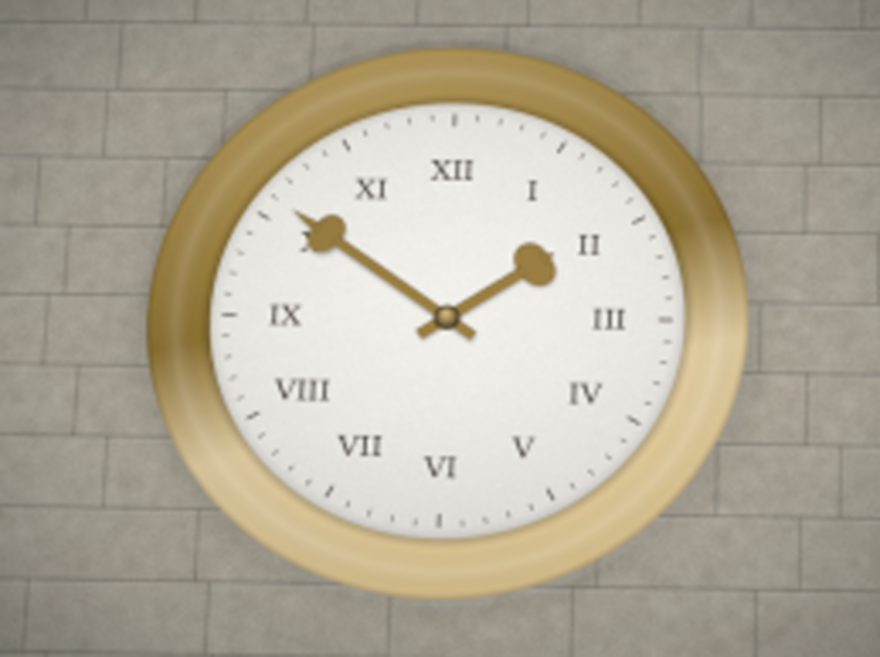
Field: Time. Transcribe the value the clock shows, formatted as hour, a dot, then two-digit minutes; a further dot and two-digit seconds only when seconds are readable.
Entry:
1.51
